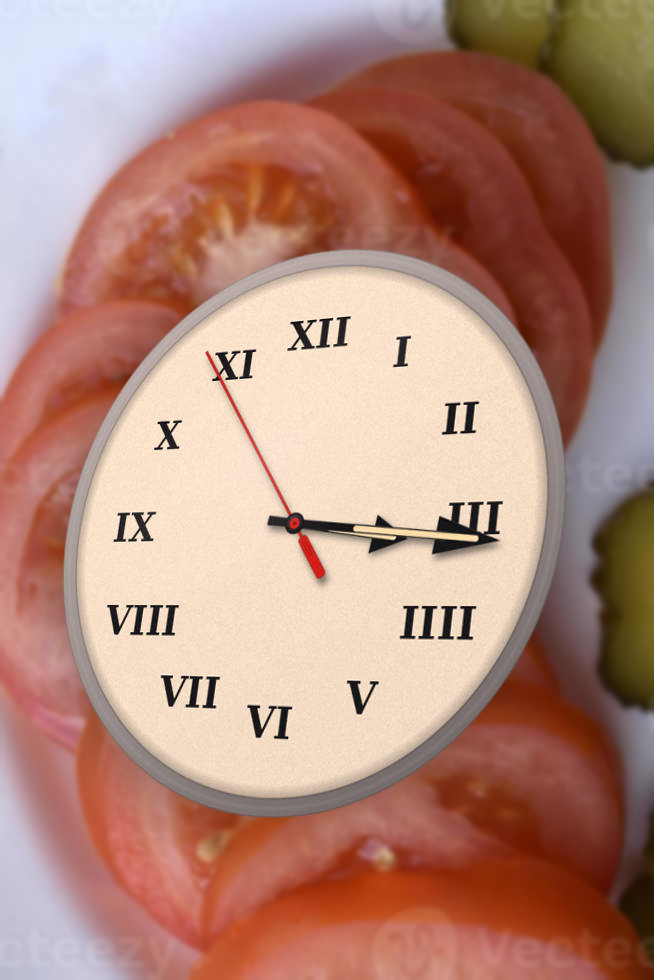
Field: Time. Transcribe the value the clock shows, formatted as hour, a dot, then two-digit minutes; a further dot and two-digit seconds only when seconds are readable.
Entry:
3.15.54
